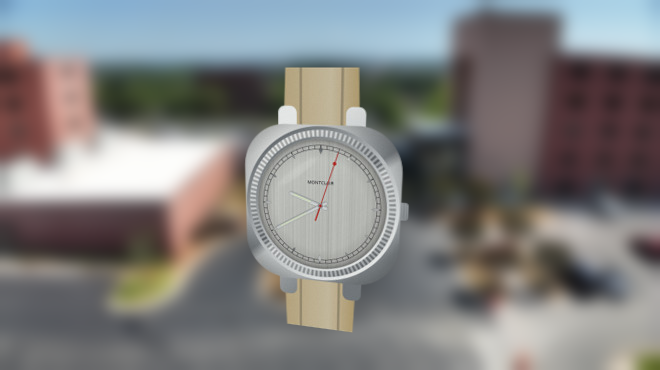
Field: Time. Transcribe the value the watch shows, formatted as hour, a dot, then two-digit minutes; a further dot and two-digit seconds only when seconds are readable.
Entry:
9.40.03
